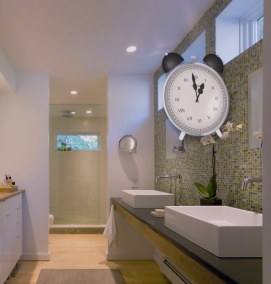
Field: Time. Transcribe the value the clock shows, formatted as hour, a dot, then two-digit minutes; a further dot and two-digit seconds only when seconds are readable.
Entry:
12.59
